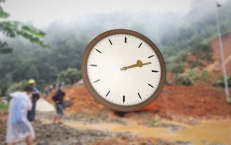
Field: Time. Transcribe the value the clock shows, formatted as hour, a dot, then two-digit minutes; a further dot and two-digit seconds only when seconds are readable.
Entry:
2.12
